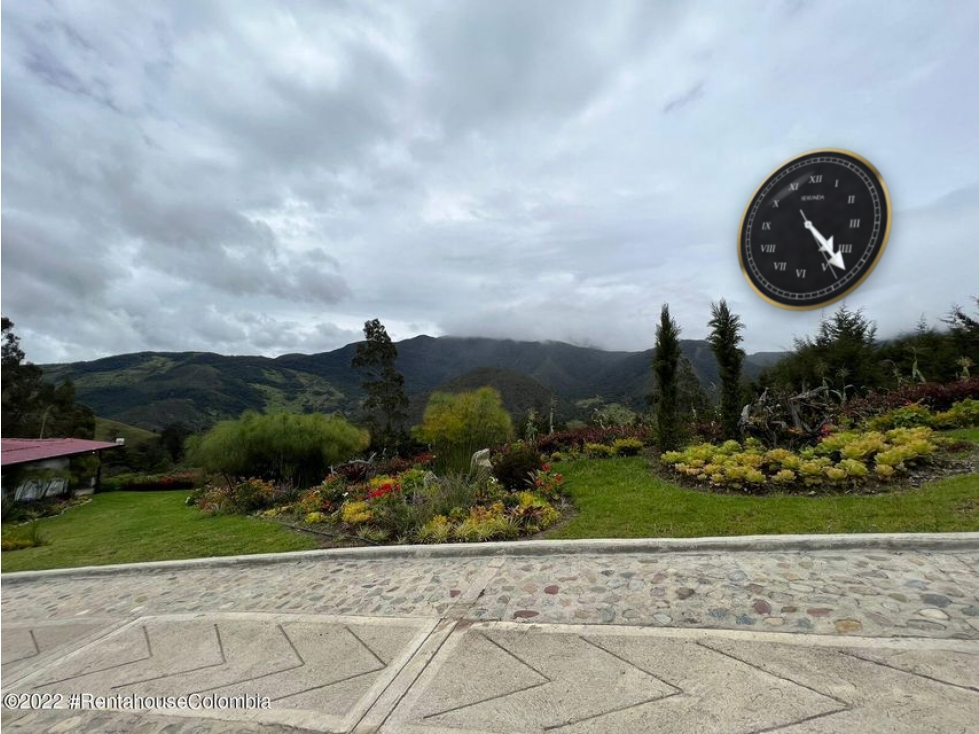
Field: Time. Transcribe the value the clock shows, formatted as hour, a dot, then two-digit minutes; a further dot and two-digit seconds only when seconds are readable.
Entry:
4.22.24
